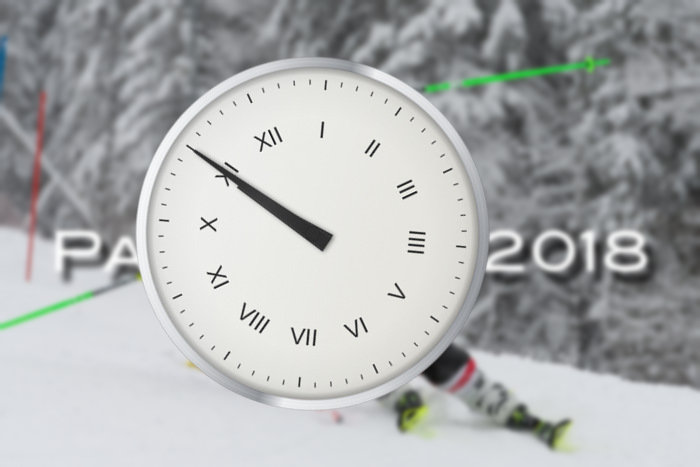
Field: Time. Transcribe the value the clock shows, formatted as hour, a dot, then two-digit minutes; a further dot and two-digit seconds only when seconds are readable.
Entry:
10.55
